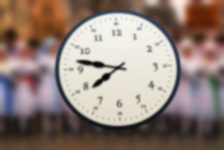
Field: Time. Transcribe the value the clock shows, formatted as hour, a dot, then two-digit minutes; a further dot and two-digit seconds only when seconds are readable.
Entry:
7.47
